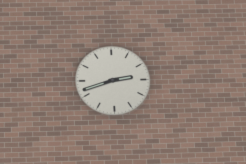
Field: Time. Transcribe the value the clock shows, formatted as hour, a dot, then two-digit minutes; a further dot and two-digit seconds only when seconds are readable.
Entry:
2.42
